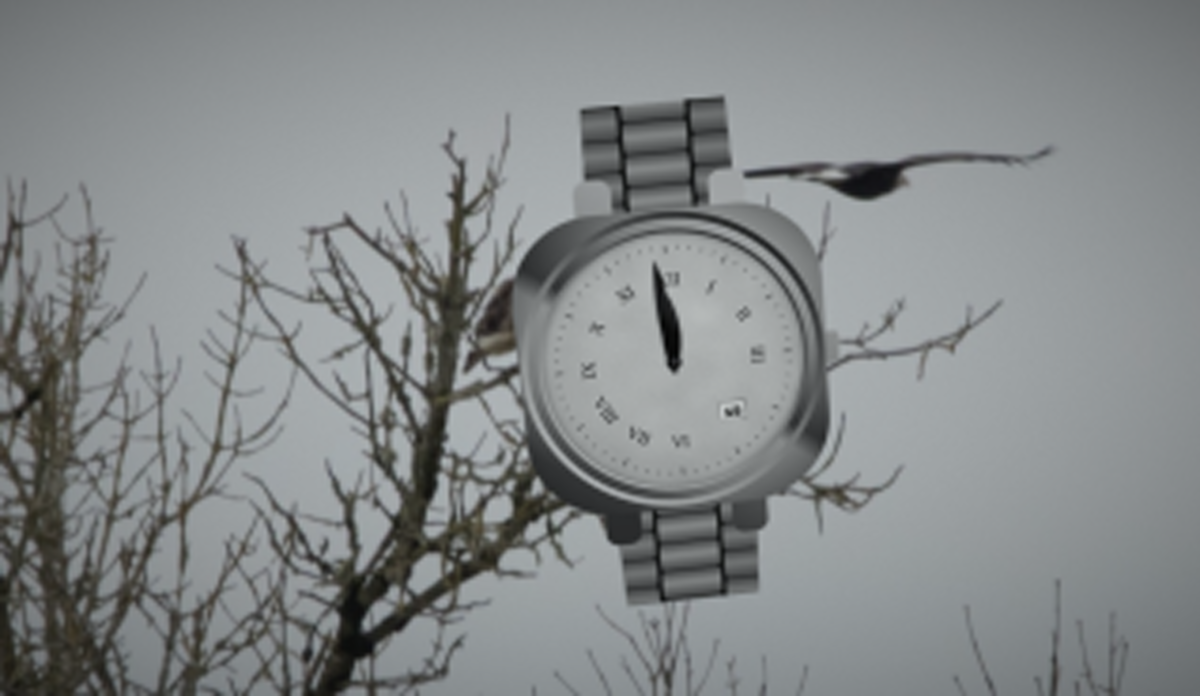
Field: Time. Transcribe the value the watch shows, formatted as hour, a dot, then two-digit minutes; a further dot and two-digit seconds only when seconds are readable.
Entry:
11.59
